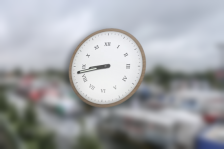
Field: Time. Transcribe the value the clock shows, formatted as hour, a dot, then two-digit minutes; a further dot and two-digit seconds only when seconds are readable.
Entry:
8.43
